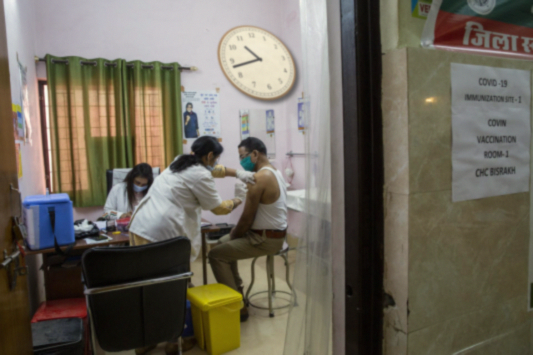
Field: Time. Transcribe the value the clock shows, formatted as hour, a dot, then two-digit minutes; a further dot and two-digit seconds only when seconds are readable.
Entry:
10.43
